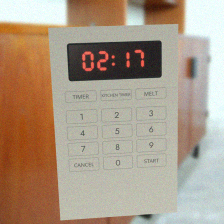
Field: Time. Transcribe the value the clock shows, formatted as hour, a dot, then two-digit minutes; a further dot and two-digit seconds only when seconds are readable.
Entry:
2.17
